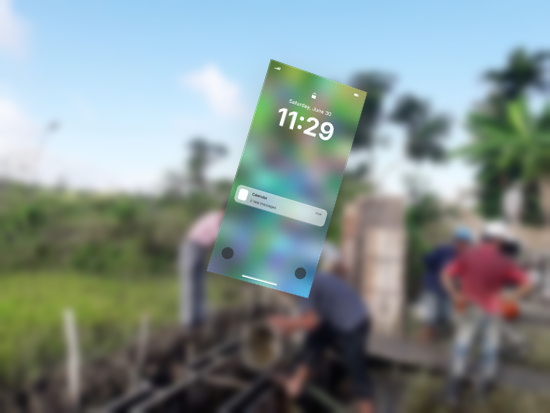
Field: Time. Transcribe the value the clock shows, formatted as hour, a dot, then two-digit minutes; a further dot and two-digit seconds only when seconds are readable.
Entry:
11.29
